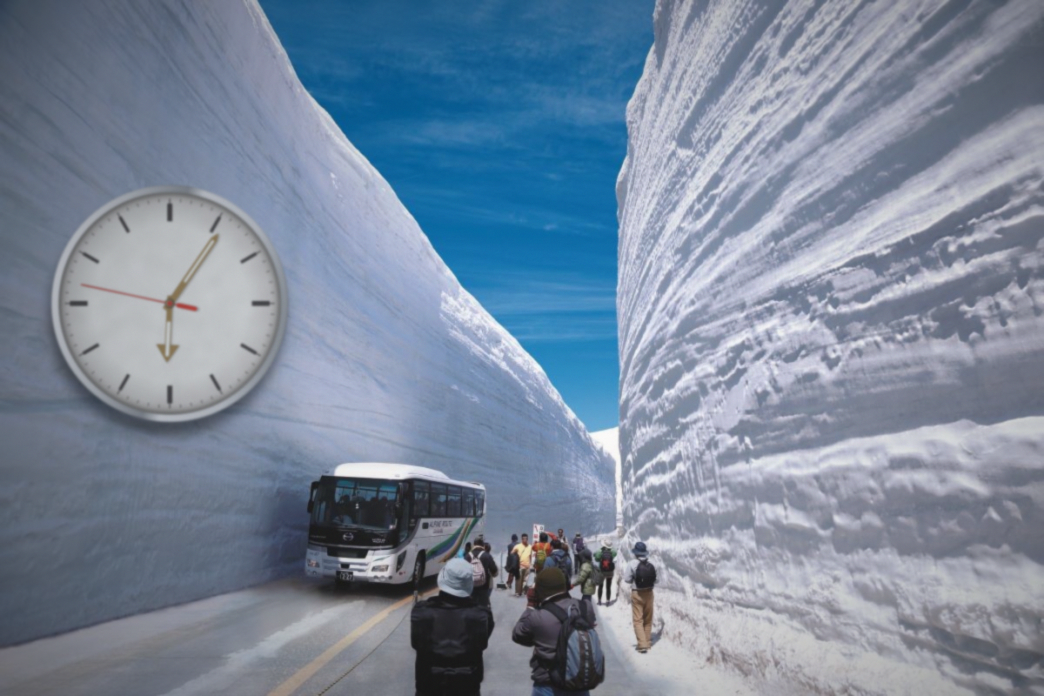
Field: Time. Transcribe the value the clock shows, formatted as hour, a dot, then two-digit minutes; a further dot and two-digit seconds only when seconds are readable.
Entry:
6.05.47
